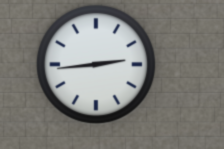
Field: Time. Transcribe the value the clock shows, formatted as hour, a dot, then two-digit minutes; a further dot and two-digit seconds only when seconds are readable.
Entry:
2.44
